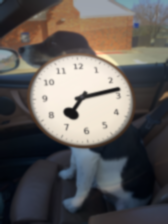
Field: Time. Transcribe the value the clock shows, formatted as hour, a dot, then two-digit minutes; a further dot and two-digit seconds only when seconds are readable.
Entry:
7.13
